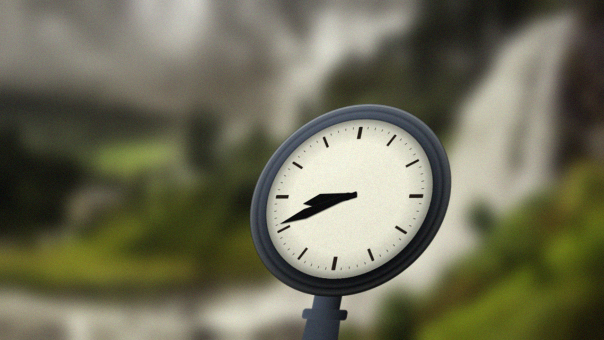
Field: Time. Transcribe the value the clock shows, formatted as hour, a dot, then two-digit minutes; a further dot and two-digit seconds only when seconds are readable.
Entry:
8.41
